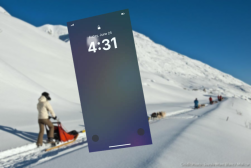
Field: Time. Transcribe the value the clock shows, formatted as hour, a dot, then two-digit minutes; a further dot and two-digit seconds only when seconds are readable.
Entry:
4.31
